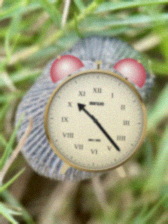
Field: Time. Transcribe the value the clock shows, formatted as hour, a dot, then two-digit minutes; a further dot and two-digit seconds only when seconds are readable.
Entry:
10.23
